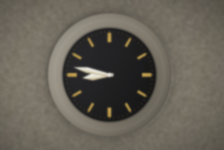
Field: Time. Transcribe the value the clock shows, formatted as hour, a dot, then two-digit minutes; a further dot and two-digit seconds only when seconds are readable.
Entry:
8.47
